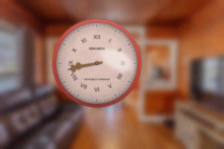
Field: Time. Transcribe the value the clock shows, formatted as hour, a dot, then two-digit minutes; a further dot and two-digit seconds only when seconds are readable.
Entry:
8.43
